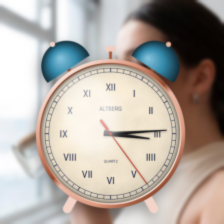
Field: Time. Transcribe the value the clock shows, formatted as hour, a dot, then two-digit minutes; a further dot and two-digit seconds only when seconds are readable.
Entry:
3.14.24
